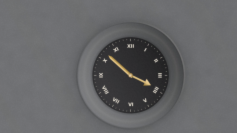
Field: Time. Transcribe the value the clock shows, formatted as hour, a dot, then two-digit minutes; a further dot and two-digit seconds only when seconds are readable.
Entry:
3.52
